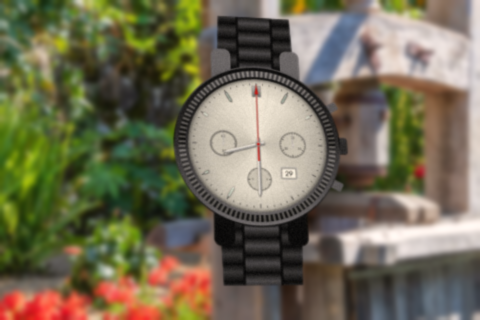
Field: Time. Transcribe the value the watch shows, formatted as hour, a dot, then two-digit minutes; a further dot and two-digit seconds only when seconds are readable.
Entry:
8.30
